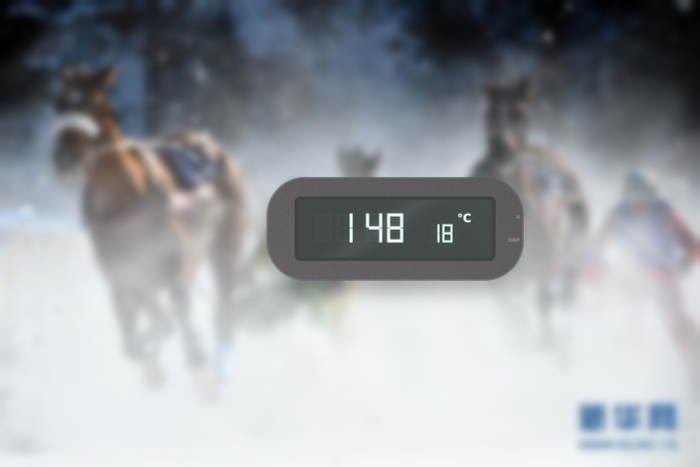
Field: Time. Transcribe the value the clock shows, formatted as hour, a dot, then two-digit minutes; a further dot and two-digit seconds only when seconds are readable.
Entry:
1.48
